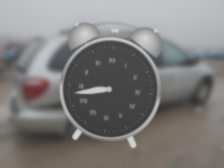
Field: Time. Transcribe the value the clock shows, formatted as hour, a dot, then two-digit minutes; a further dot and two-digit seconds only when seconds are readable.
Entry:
8.43
